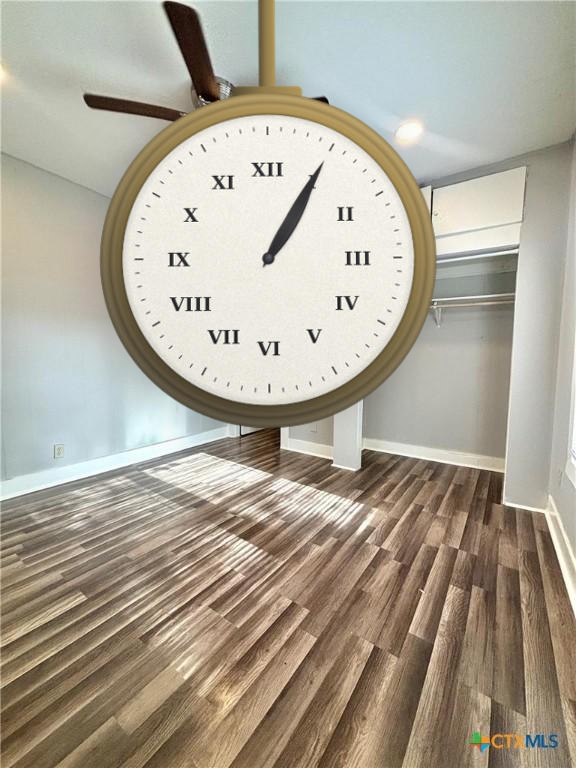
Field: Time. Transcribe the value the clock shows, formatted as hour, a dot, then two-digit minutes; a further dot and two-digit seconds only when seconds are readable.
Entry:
1.05
